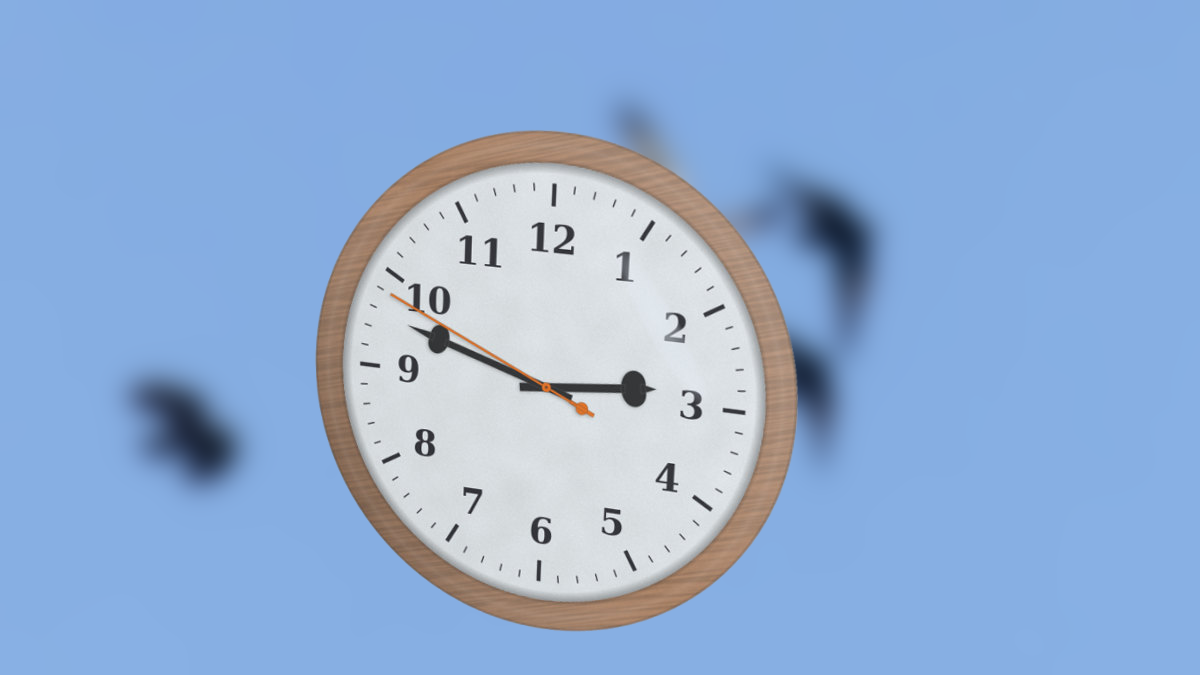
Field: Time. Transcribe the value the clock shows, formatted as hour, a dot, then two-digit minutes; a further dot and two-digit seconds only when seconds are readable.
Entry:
2.47.49
